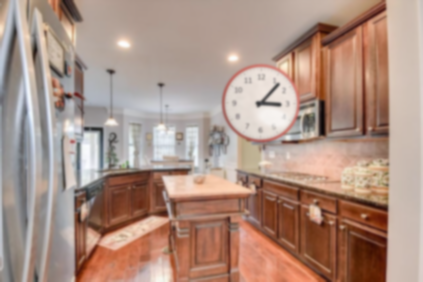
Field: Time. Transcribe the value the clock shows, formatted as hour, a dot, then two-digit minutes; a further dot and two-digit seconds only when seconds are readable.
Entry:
3.07
